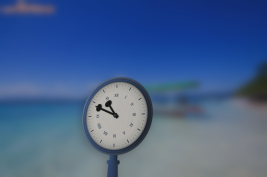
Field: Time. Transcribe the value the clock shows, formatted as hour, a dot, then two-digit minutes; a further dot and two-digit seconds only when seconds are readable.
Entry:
10.49
